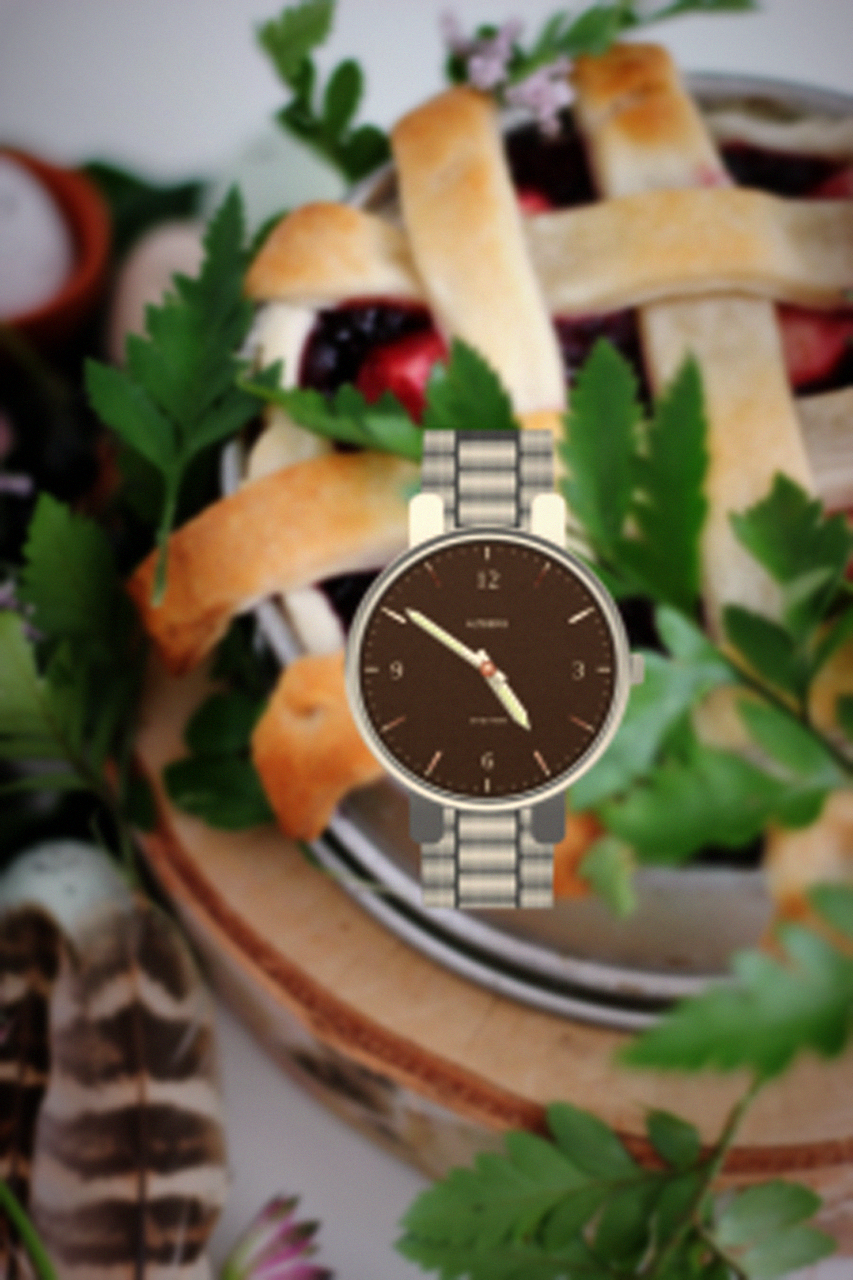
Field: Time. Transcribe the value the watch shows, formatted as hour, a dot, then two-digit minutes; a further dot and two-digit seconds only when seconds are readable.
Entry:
4.51
